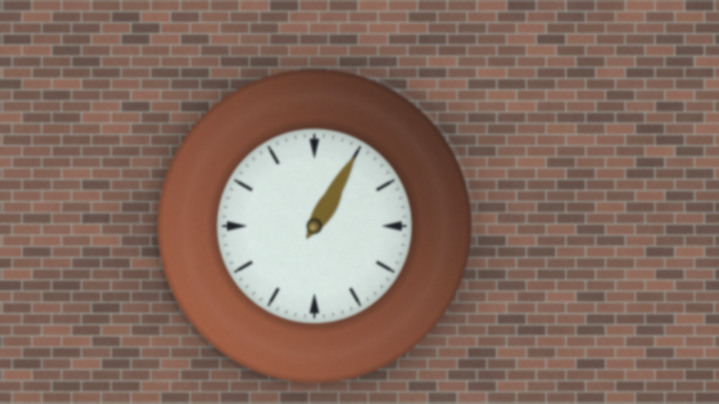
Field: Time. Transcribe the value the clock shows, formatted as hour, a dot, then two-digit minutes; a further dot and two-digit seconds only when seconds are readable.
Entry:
1.05
